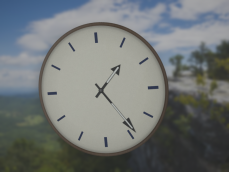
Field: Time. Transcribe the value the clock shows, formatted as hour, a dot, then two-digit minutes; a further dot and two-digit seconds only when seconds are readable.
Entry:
1.24
